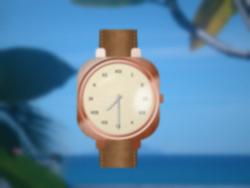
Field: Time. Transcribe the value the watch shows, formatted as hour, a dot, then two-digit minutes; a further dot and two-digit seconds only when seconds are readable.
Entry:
7.30
